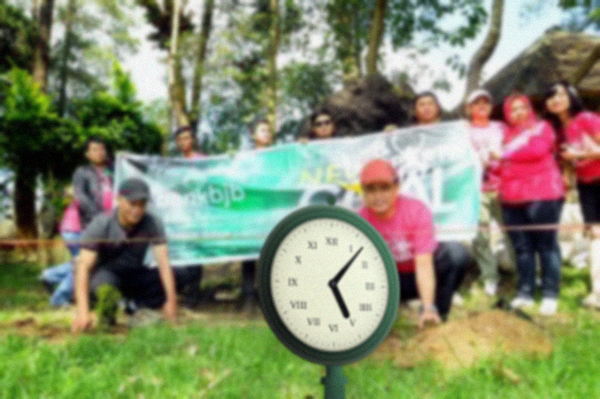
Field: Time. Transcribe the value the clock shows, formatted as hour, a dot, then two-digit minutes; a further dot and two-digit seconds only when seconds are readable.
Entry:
5.07
